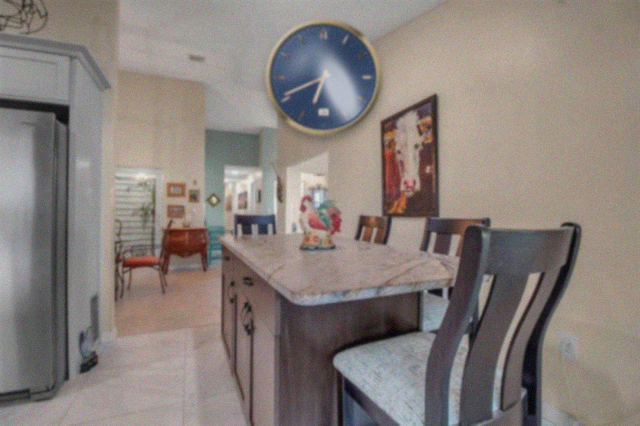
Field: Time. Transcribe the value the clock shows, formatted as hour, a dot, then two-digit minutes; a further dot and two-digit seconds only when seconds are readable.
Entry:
6.41
